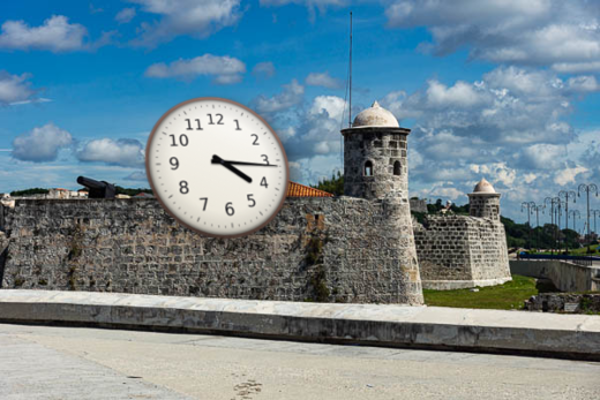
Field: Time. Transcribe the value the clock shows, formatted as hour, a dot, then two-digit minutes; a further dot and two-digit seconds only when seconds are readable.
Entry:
4.16
